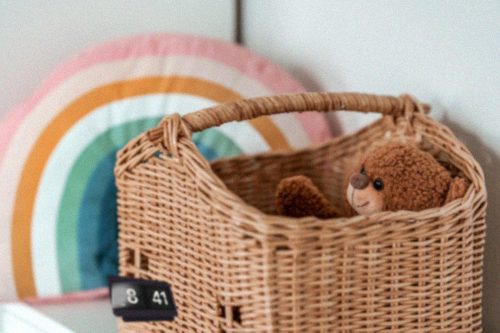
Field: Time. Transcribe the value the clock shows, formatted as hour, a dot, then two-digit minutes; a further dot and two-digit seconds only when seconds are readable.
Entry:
8.41
